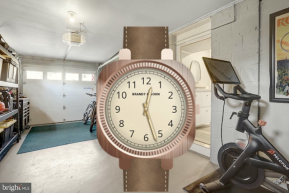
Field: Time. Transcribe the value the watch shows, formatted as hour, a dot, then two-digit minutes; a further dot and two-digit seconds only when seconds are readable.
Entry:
12.27
